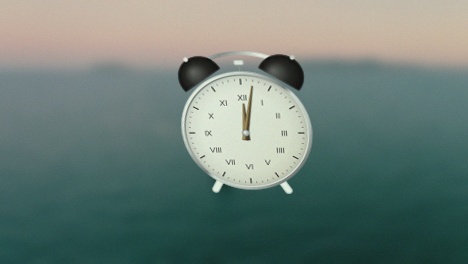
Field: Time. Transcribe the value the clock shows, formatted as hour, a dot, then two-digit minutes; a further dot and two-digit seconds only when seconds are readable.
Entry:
12.02
